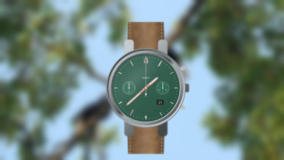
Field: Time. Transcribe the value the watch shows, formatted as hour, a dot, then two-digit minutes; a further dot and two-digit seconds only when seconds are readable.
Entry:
1.38
